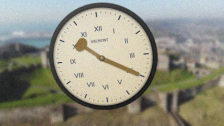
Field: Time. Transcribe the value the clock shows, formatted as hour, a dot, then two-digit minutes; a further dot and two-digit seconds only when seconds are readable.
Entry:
10.20
